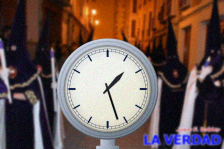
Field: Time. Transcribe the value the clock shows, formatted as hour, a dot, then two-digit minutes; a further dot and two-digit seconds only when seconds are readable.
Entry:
1.27
